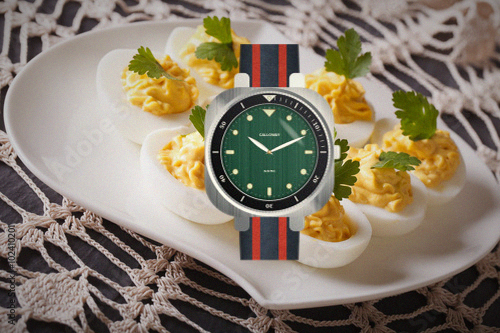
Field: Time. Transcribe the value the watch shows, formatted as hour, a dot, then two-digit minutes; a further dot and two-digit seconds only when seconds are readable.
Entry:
10.11
